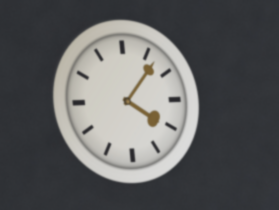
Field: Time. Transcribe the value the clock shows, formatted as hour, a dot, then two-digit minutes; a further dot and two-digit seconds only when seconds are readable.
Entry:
4.07
